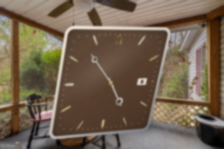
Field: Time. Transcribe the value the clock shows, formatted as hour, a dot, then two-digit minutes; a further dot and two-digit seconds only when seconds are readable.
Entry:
4.53
